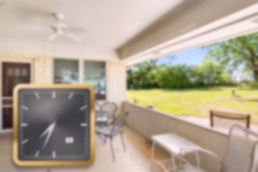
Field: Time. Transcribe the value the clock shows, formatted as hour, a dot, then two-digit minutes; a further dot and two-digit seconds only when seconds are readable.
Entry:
7.34
